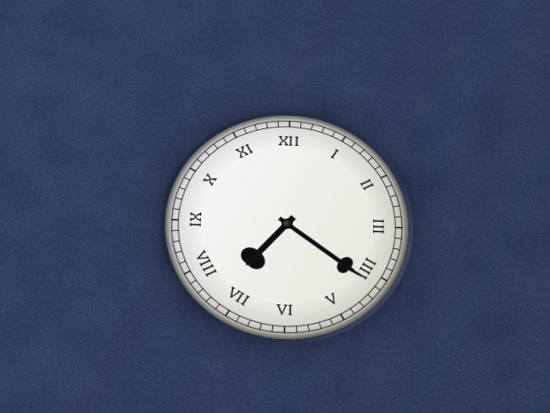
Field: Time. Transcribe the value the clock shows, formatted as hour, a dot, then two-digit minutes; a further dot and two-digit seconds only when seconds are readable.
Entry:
7.21
